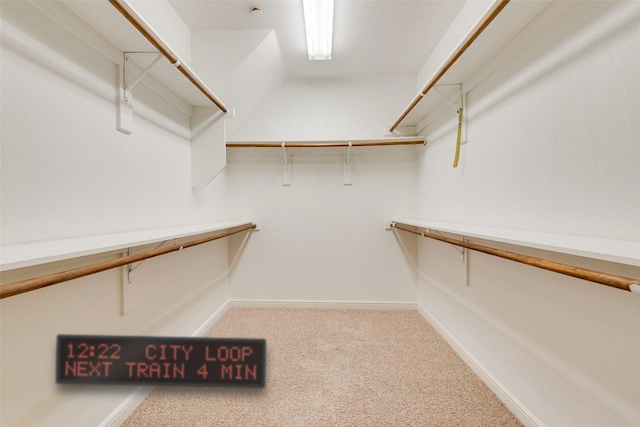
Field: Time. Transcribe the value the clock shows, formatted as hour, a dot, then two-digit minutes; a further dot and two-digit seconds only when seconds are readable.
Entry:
12.22
